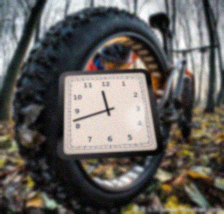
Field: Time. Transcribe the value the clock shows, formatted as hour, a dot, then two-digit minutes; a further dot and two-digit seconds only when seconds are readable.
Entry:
11.42
